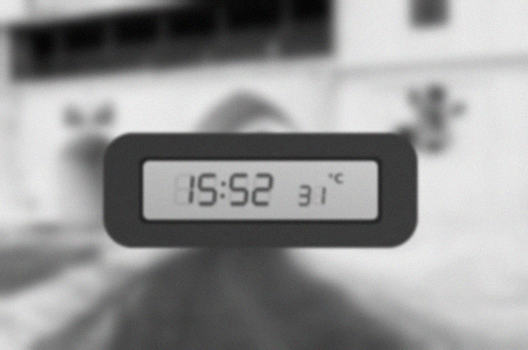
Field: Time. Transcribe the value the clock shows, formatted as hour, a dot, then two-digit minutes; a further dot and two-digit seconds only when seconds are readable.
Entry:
15.52
